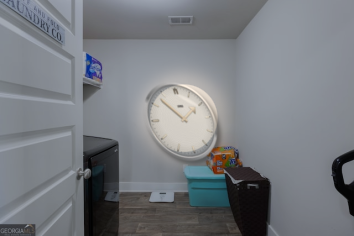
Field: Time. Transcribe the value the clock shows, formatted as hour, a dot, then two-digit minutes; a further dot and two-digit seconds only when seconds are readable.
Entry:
1.53
